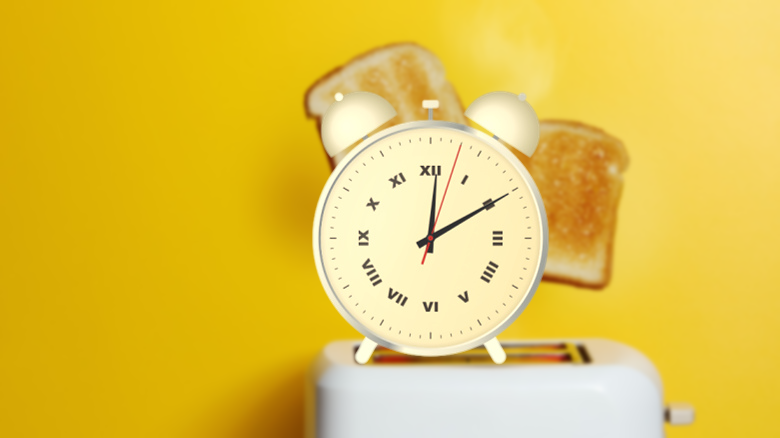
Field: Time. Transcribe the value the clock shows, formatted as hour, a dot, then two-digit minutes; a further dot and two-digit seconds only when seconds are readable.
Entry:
12.10.03
